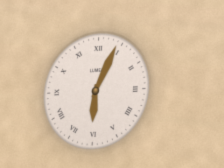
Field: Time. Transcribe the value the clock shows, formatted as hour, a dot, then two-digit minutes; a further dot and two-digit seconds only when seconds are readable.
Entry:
6.04
